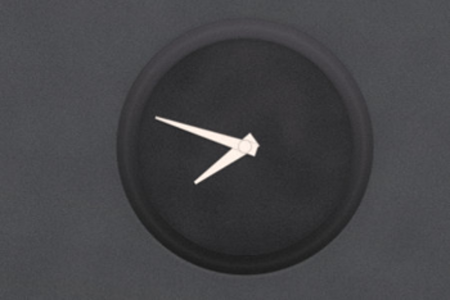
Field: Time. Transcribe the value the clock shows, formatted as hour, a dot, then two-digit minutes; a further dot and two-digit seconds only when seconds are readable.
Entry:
7.48
